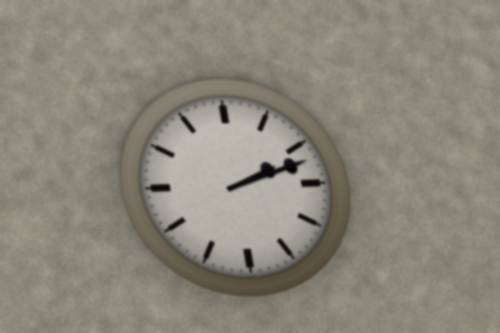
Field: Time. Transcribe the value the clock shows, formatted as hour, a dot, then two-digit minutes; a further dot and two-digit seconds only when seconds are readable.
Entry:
2.12
